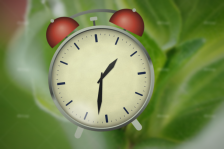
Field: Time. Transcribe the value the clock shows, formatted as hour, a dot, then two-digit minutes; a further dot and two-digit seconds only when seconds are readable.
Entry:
1.32
